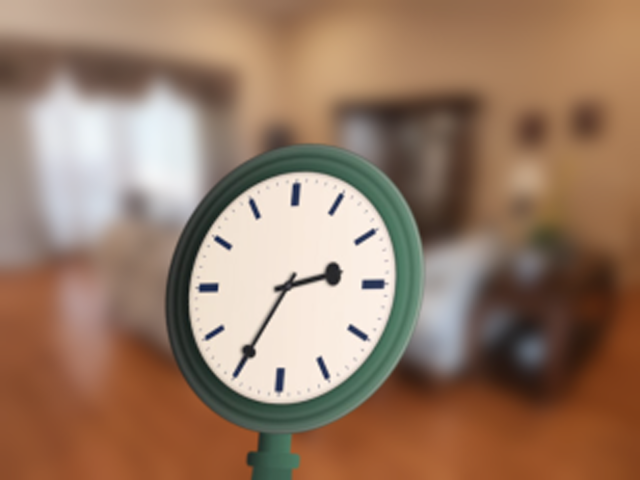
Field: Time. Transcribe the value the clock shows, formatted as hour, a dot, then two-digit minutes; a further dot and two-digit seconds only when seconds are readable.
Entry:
2.35
